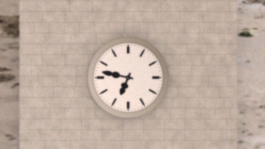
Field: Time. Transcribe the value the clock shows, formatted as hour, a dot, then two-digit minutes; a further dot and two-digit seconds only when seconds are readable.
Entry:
6.47
